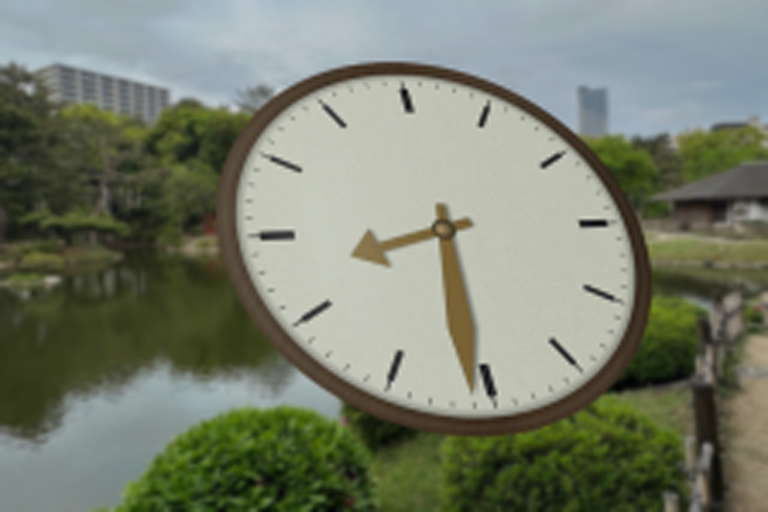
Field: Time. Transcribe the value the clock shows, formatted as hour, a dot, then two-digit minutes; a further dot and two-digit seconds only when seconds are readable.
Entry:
8.31
